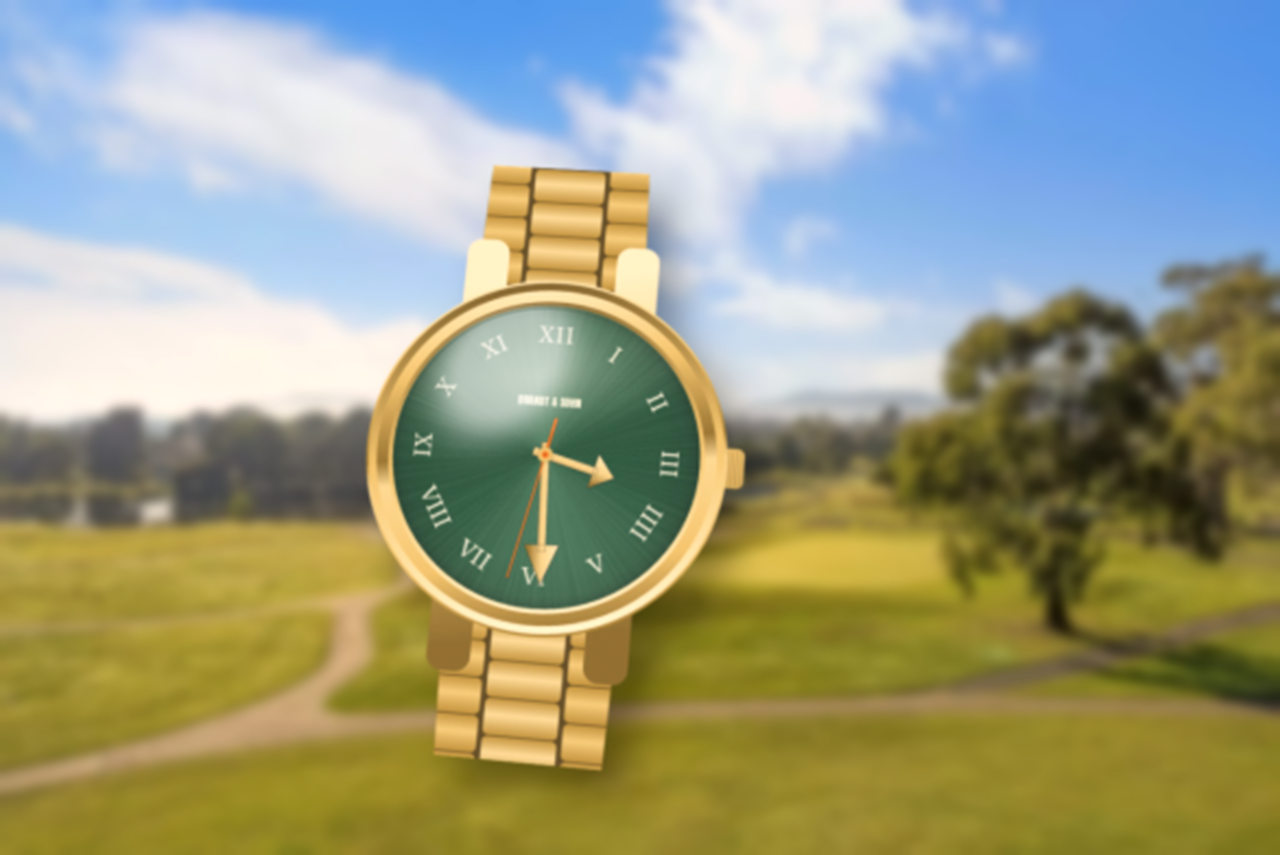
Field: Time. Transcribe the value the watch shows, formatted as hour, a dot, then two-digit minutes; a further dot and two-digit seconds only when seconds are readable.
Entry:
3.29.32
